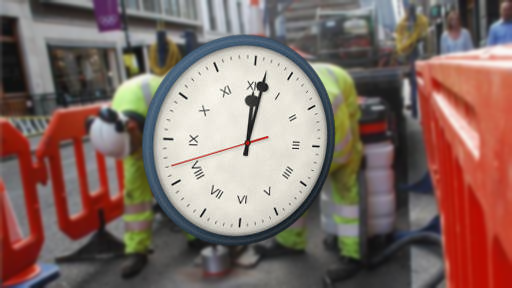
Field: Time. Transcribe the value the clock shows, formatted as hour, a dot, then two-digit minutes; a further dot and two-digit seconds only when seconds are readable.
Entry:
12.01.42
